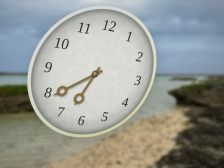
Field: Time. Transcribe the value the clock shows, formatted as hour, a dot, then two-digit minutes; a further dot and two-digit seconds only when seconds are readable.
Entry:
6.39
